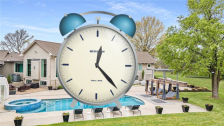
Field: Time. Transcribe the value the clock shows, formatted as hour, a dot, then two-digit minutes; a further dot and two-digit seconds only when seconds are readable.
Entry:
12.23
